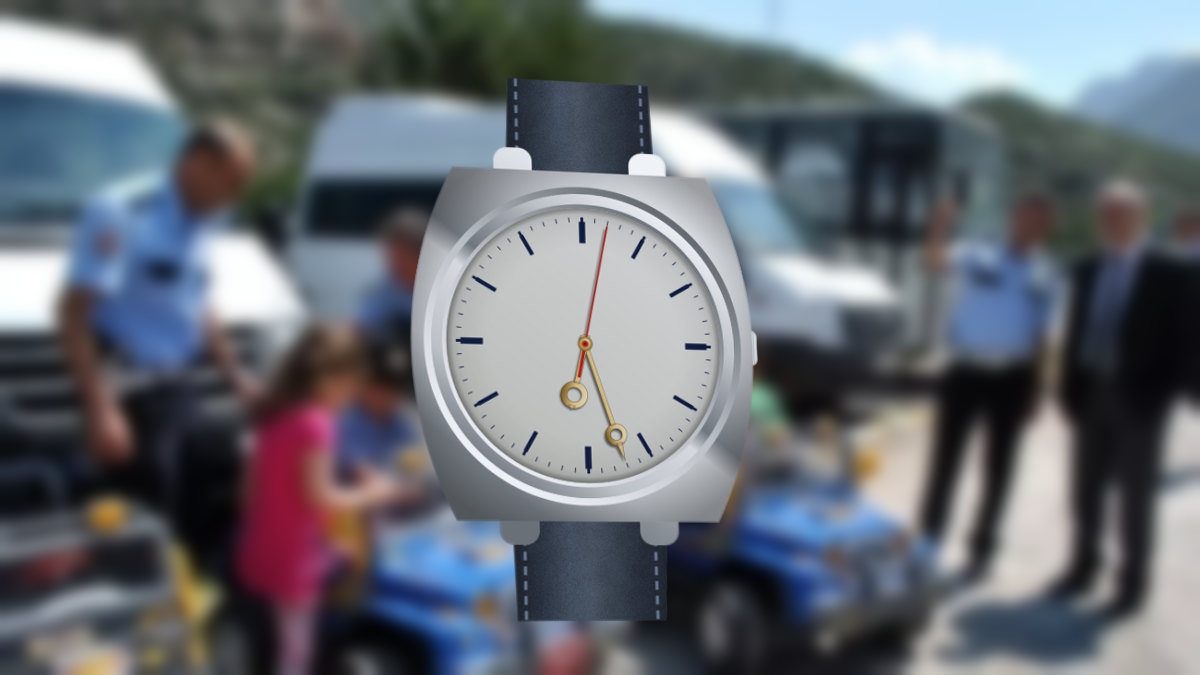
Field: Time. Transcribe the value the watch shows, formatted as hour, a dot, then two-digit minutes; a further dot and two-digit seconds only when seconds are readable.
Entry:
6.27.02
